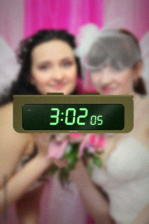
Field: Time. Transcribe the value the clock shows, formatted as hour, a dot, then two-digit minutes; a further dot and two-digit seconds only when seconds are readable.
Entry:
3.02.05
